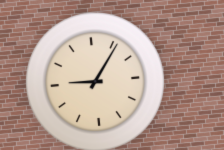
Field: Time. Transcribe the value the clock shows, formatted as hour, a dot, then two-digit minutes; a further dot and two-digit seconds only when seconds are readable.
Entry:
9.06
